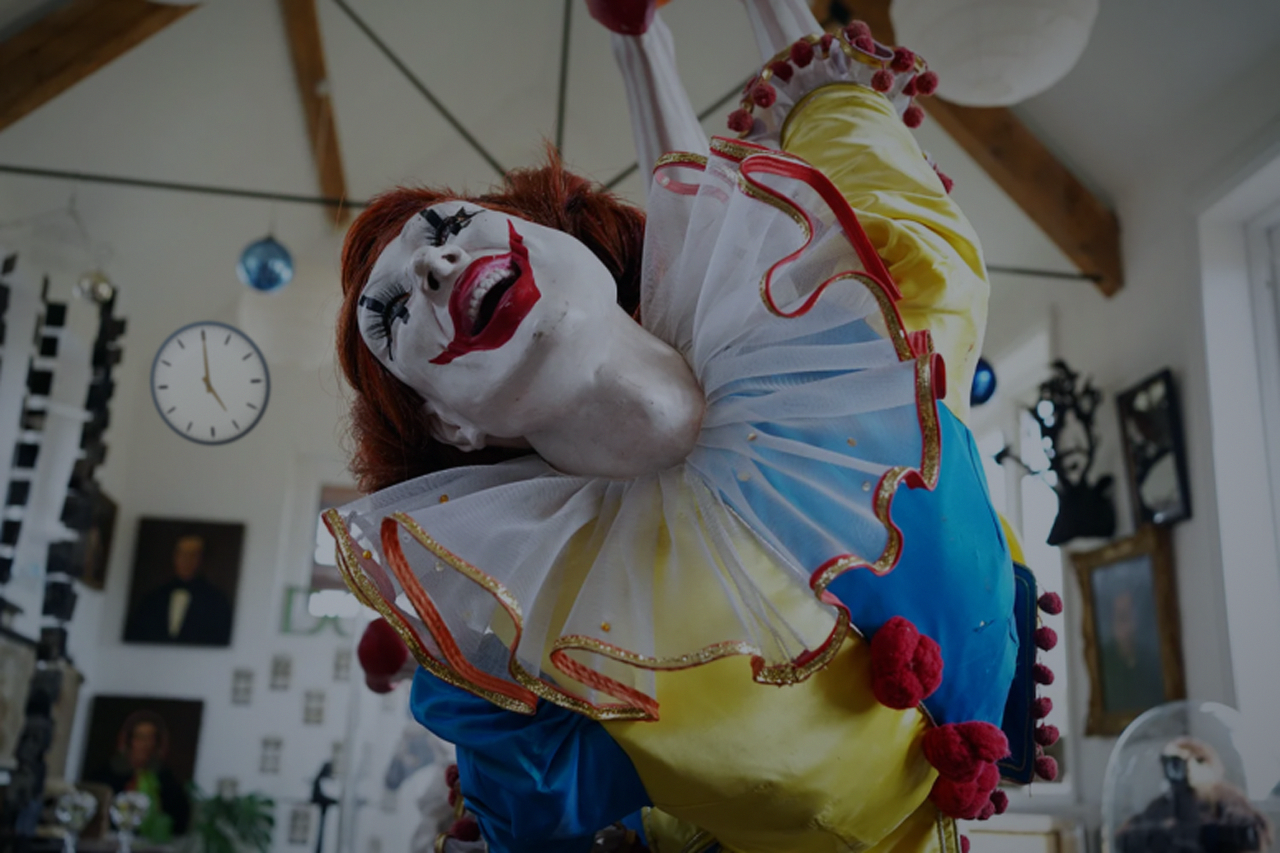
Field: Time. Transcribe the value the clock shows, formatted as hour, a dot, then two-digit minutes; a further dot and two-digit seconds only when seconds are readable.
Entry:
5.00
